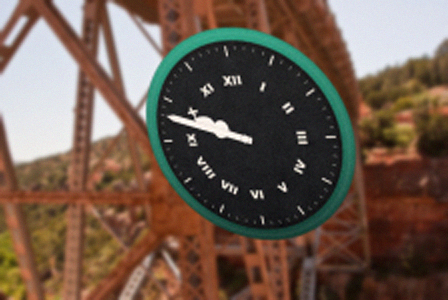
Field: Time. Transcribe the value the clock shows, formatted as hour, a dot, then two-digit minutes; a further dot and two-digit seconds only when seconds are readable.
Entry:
9.48
